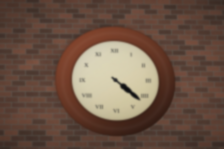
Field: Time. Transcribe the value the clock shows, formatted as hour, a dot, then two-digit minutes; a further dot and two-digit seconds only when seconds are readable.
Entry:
4.22
